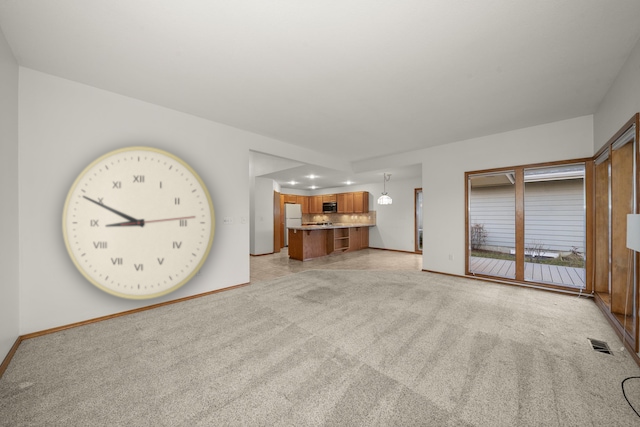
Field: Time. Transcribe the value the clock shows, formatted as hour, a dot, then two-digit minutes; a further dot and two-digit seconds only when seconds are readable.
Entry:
8.49.14
